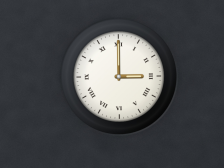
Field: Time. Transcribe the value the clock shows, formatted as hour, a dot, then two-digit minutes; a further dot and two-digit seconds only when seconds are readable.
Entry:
3.00
